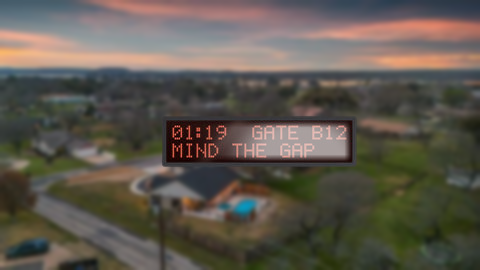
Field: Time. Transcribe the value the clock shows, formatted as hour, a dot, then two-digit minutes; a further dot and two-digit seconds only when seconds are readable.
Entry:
1.19
